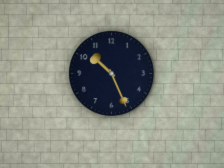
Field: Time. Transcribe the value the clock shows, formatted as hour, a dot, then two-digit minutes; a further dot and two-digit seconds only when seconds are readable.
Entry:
10.26
